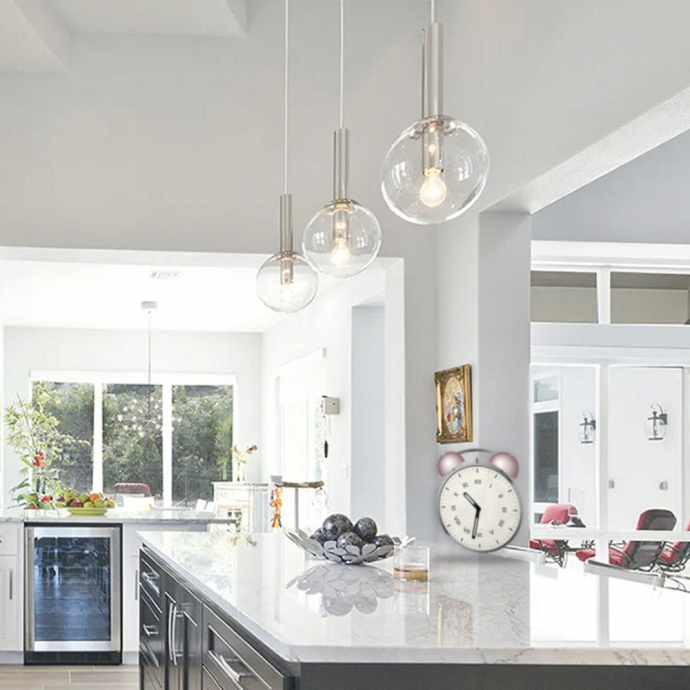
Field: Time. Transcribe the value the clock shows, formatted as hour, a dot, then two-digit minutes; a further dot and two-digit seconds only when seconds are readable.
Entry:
10.32
